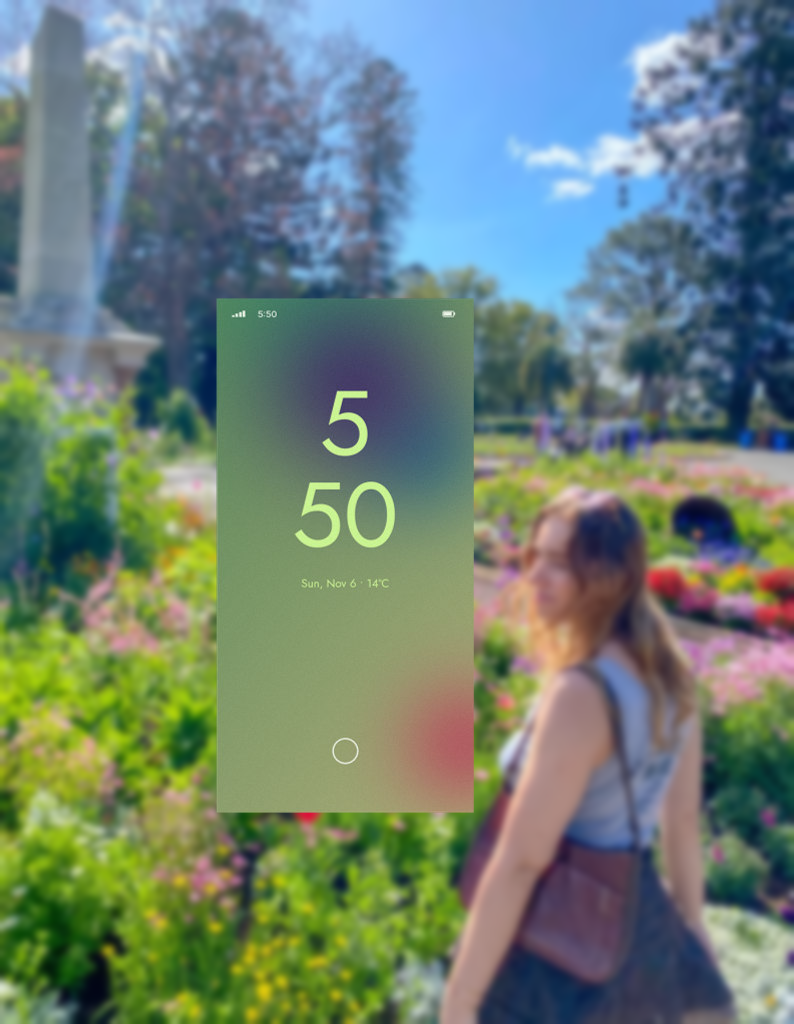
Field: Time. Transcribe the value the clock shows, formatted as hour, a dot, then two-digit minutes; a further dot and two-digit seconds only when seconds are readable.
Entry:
5.50
